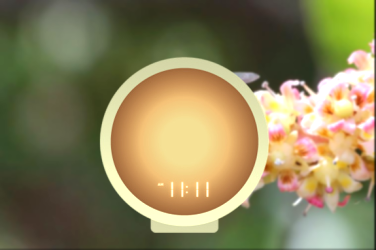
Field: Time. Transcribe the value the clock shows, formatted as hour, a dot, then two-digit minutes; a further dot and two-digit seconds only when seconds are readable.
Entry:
11.11
